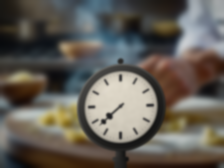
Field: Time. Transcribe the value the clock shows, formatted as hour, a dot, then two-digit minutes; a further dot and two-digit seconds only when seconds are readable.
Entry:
7.38
